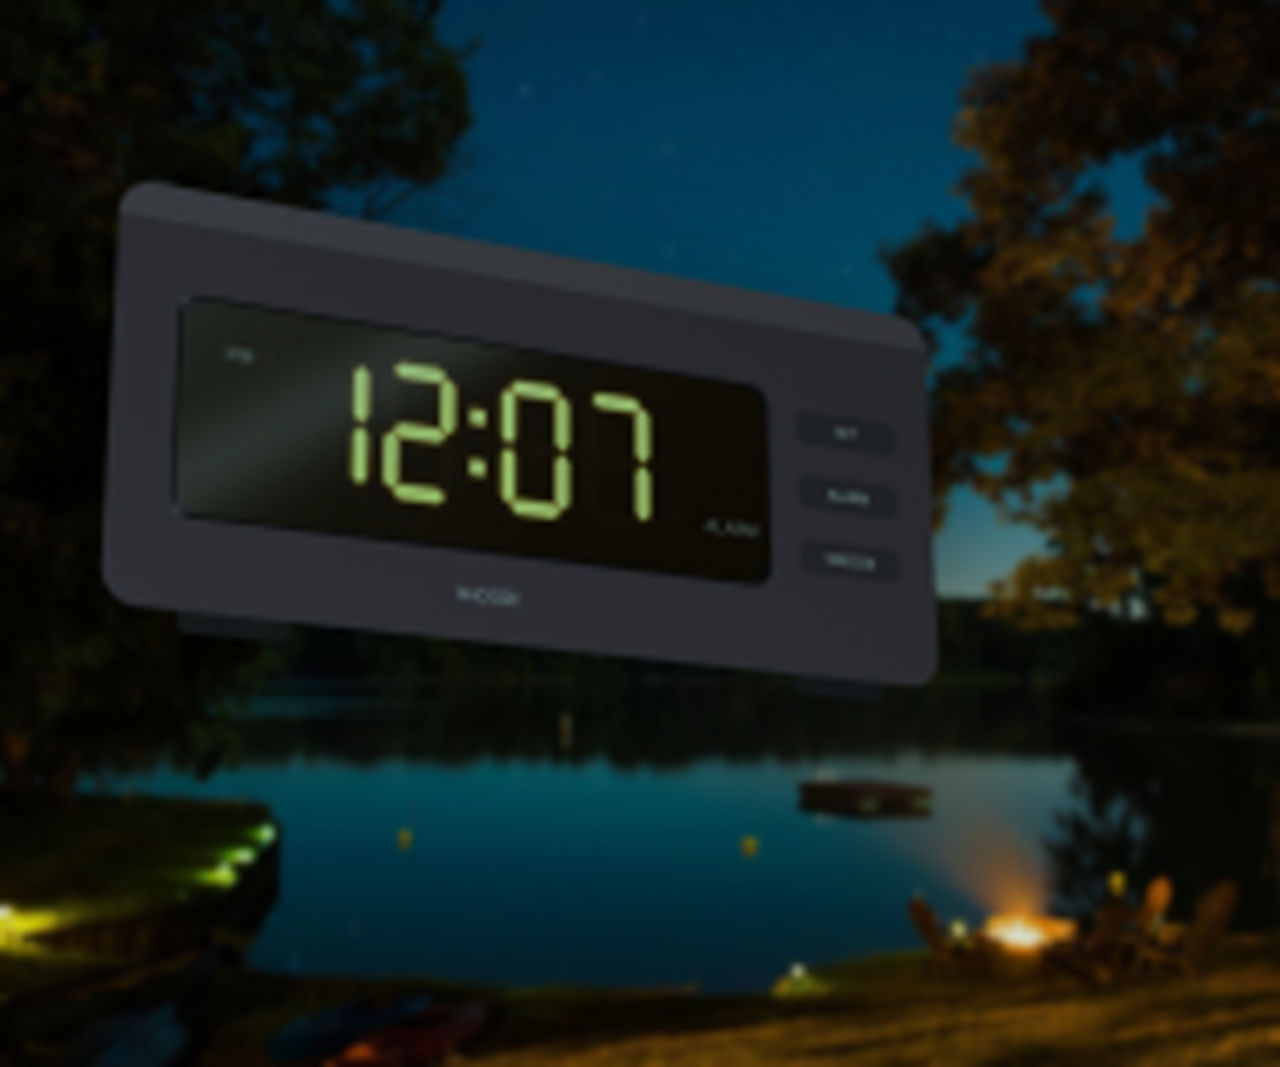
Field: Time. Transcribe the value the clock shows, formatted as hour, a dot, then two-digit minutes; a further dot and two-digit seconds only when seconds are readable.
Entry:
12.07
